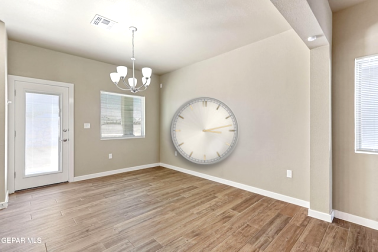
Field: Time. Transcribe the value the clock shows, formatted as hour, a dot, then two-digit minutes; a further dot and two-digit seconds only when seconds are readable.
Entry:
3.13
